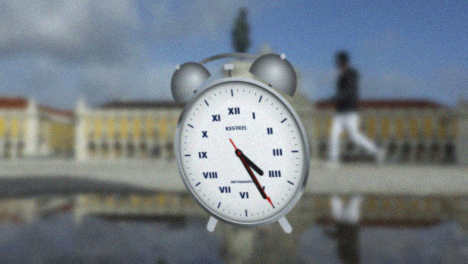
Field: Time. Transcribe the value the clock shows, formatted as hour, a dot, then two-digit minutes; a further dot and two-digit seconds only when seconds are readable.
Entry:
4.25.25
